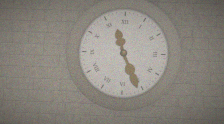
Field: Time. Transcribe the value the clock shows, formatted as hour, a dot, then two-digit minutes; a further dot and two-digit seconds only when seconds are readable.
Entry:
11.26
